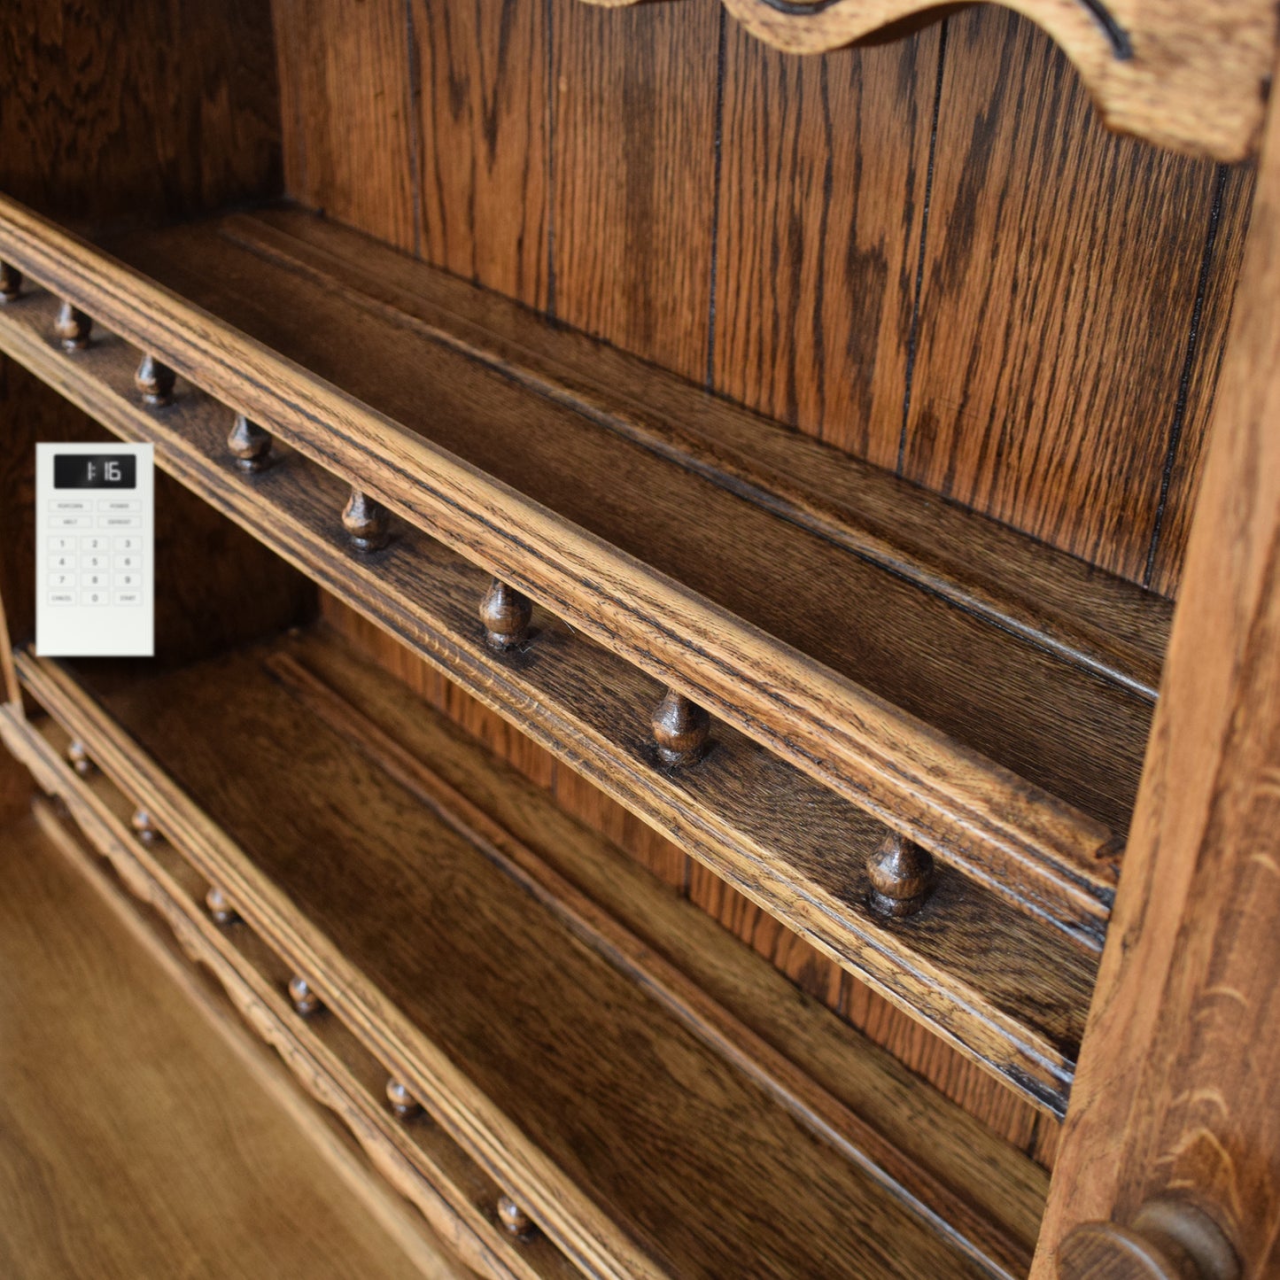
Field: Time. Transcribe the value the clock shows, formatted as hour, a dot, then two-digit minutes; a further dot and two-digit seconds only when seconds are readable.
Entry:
1.16
